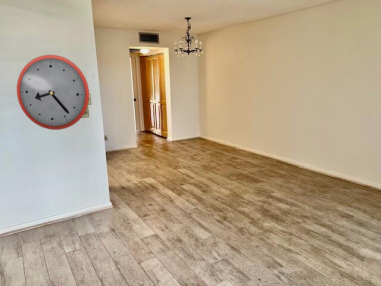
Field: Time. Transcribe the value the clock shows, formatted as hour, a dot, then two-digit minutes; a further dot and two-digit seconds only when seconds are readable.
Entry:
8.23
